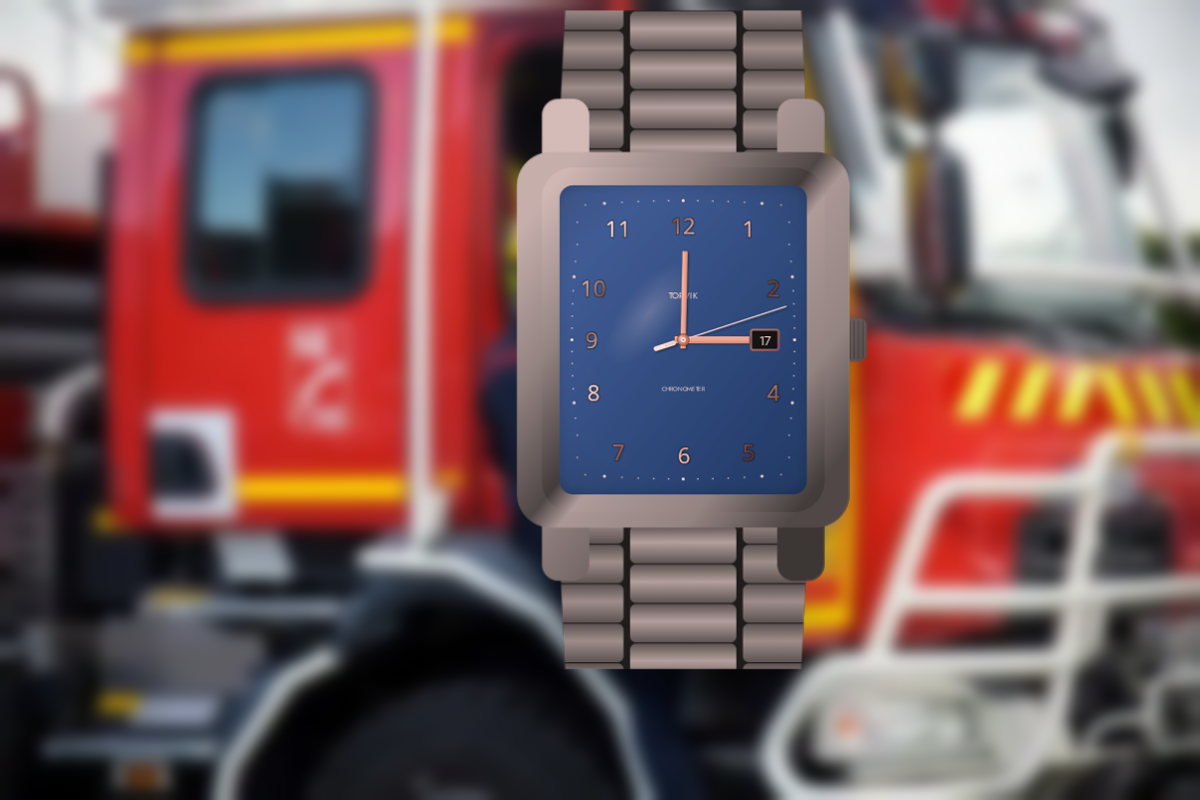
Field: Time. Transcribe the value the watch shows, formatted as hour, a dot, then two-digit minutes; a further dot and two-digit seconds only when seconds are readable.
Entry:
3.00.12
